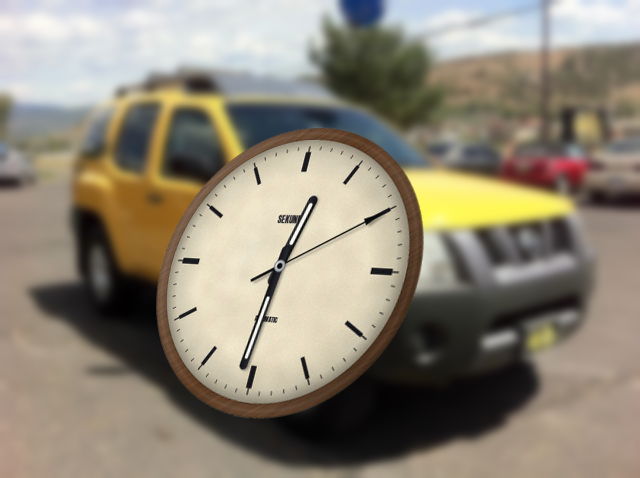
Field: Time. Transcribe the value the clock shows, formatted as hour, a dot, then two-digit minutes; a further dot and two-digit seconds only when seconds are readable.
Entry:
12.31.10
